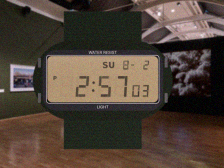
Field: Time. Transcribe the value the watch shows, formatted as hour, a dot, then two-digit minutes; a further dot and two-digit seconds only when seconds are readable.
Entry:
2.57.03
